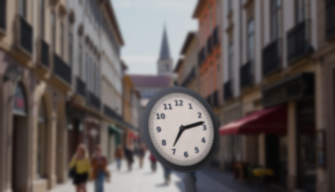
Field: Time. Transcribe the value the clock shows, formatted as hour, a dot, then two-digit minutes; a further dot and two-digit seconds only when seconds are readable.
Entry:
7.13
